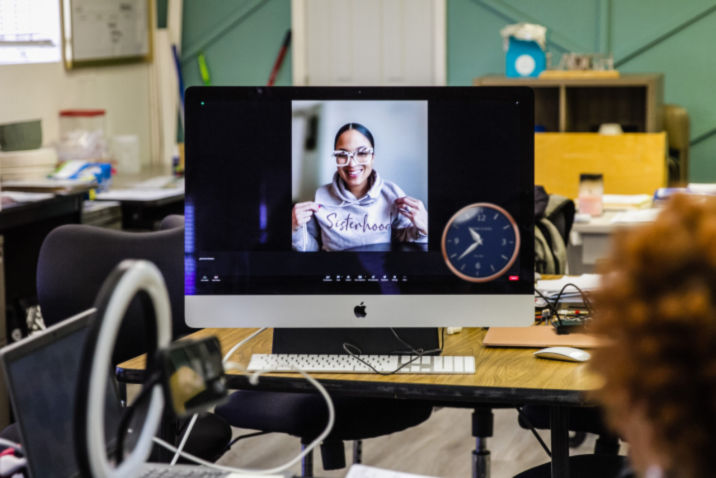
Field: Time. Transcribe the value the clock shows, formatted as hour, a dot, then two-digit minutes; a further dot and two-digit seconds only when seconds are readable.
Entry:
10.38
